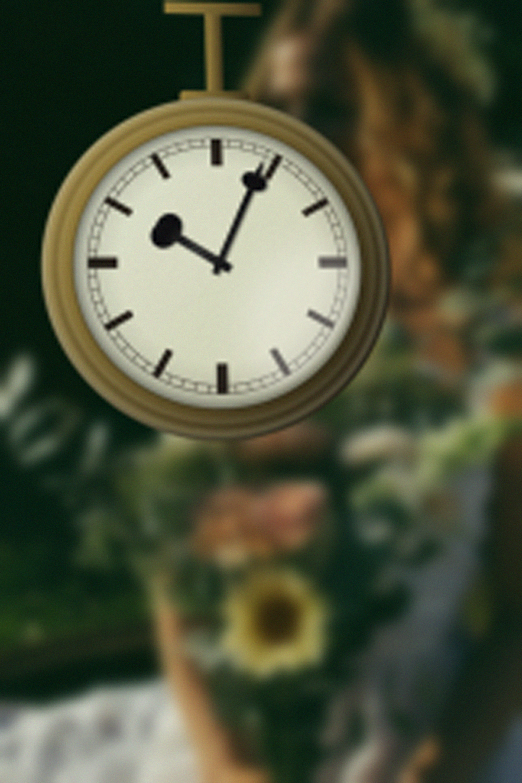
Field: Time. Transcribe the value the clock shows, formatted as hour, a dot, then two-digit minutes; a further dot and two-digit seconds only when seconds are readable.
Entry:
10.04
